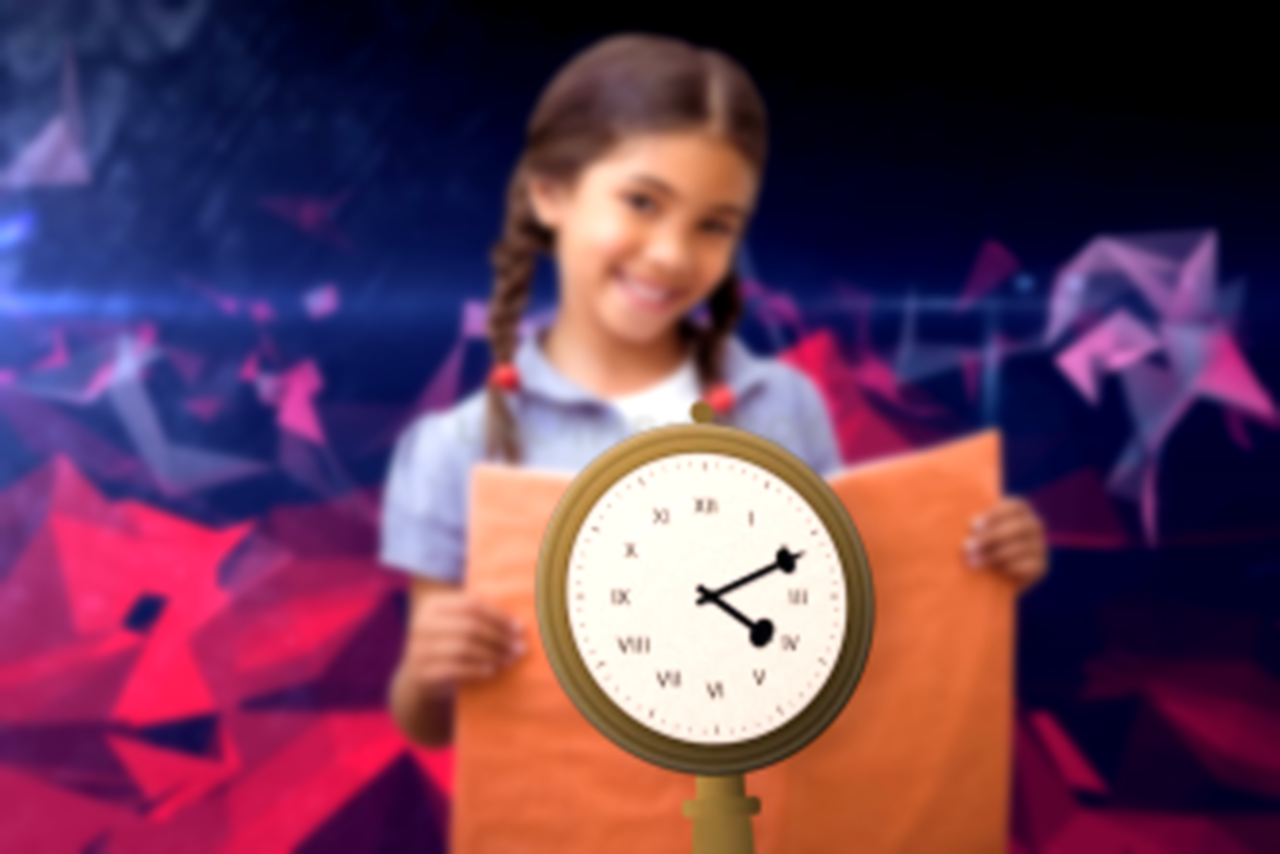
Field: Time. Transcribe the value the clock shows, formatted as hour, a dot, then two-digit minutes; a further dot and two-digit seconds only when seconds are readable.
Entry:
4.11
